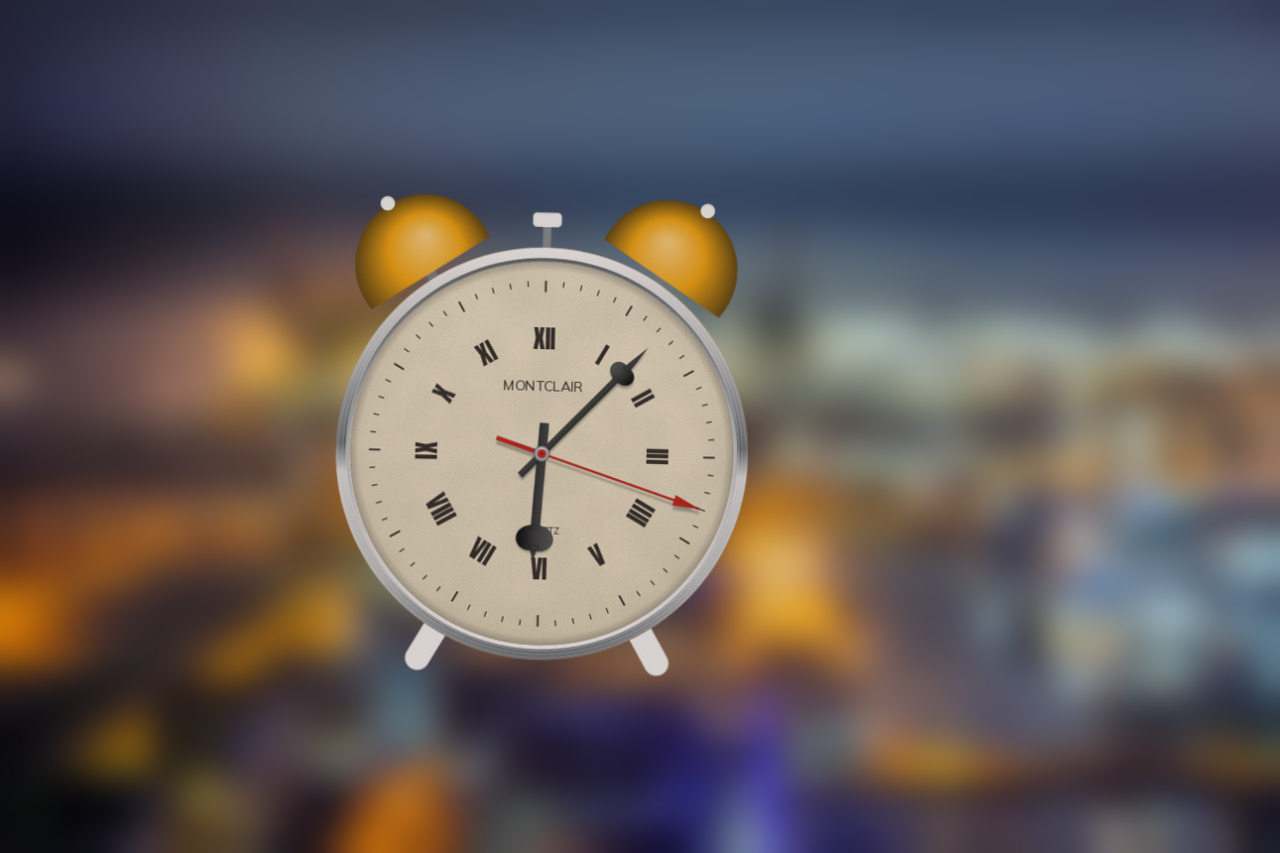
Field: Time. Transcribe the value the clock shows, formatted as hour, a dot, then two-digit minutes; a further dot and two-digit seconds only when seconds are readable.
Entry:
6.07.18
